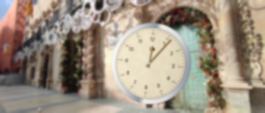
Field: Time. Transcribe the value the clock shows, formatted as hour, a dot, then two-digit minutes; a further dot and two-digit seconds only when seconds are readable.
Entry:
12.06
